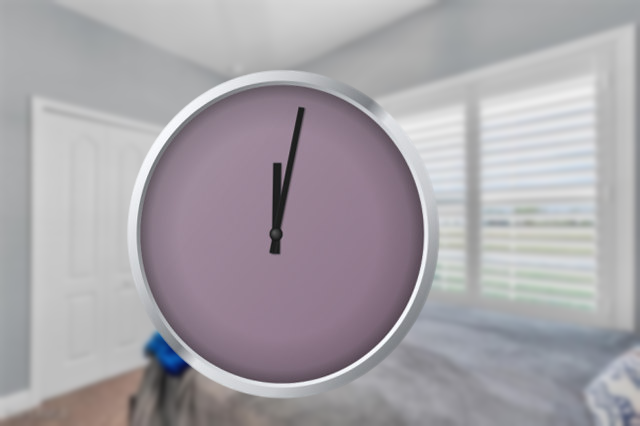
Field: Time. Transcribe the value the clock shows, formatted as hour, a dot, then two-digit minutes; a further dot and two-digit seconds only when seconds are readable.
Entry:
12.02
